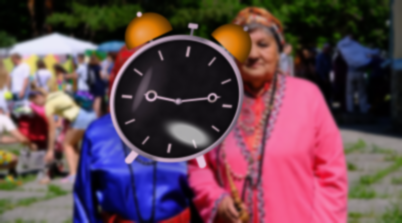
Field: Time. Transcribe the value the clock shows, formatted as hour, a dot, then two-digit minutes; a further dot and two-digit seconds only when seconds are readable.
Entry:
9.13
